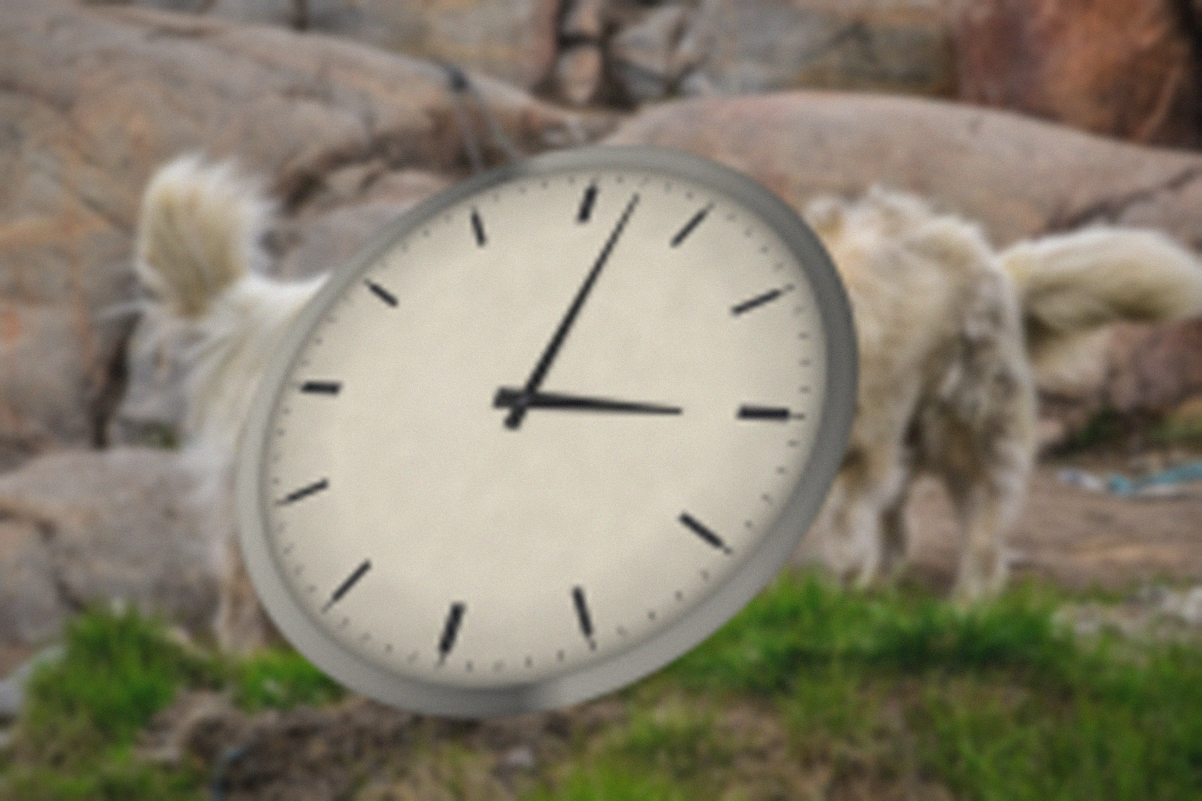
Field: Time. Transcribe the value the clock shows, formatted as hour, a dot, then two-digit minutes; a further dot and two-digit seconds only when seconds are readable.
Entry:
3.02
